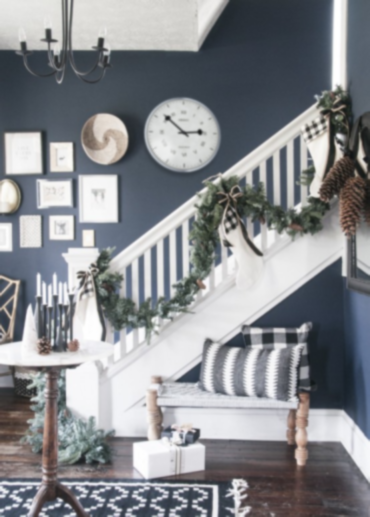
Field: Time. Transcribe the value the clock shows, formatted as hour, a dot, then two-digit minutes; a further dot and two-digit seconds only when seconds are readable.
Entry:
2.52
